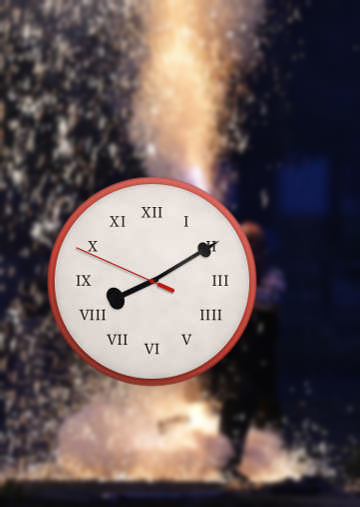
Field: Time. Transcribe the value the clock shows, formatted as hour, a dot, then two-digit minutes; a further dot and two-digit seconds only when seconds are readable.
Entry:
8.09.49
